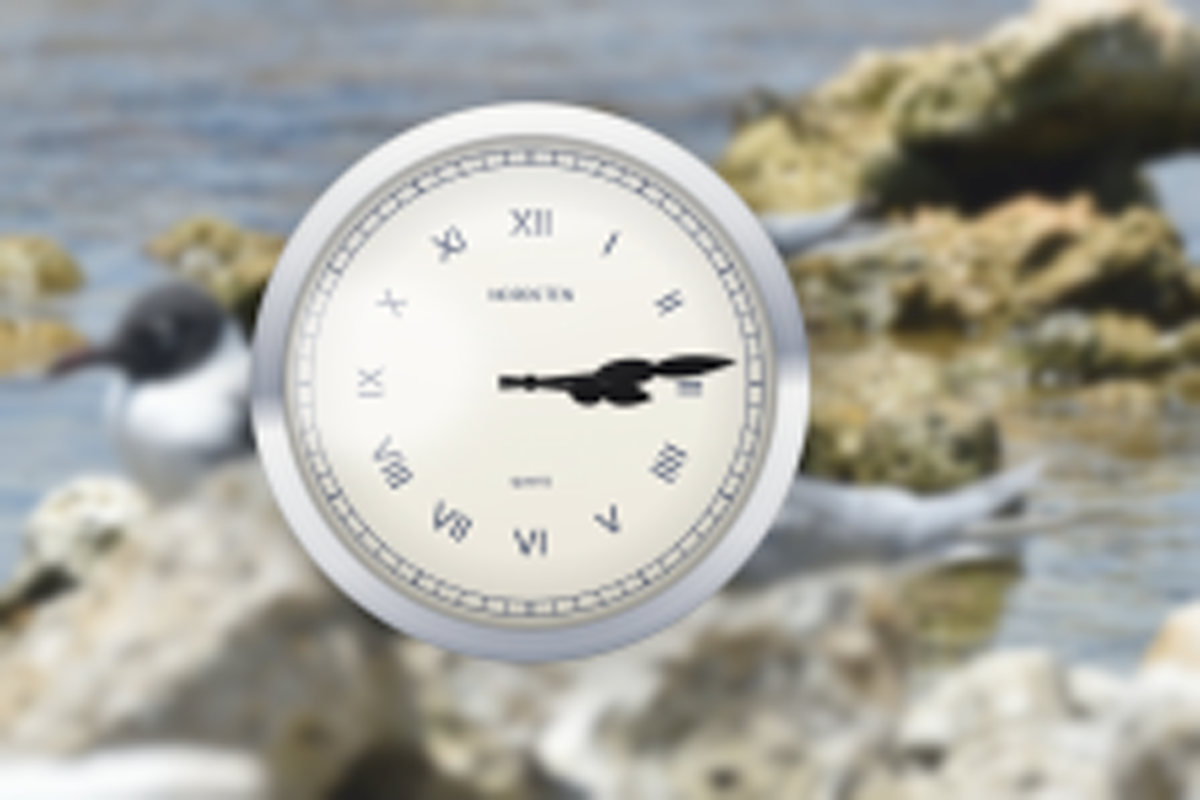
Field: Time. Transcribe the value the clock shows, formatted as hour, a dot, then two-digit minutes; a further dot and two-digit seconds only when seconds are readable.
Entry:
3.14
